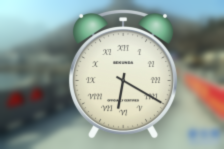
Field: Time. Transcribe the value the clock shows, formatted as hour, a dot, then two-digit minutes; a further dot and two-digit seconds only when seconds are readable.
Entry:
6.20
